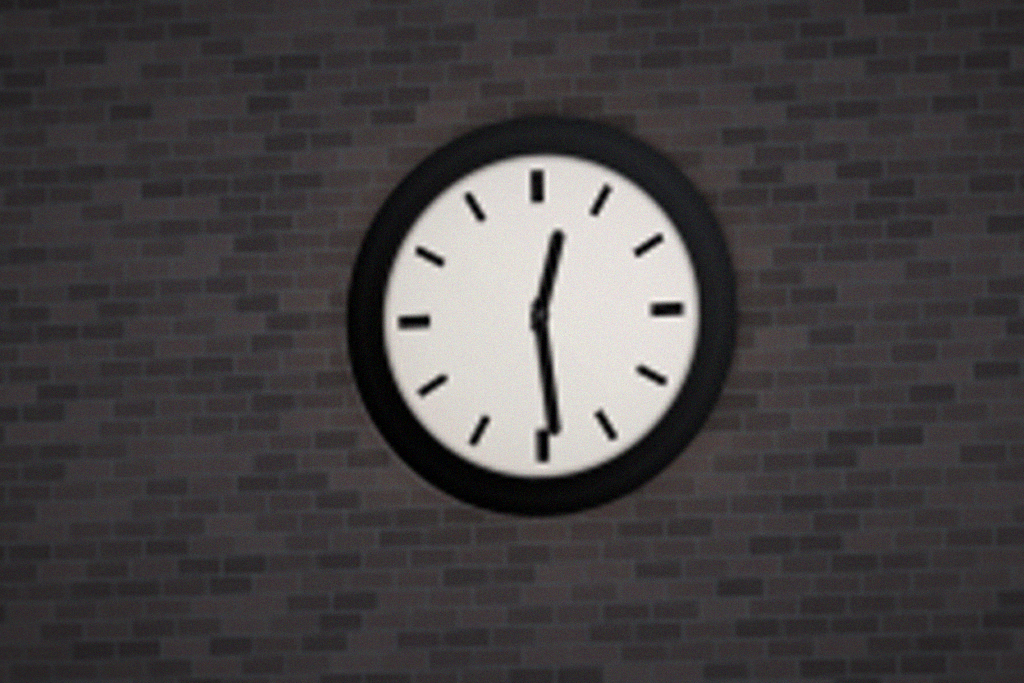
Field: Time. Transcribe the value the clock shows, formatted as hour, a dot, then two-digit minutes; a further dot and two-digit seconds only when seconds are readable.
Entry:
12.29
